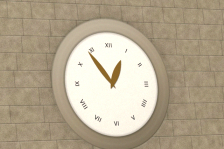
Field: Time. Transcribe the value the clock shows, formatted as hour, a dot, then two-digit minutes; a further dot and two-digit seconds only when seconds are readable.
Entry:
12.54
